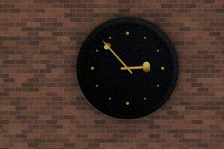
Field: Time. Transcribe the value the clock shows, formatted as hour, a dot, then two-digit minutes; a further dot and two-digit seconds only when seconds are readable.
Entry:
2.53
